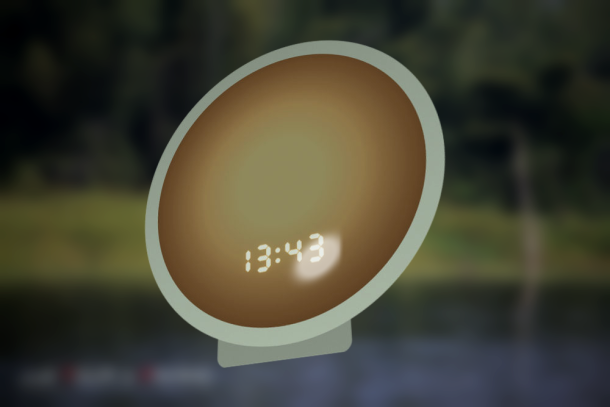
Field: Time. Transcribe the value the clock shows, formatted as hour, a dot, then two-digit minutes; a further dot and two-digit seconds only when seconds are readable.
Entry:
13.43
